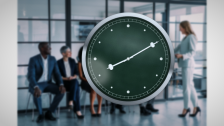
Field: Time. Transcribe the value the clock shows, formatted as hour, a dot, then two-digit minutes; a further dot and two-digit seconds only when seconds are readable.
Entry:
8.10
